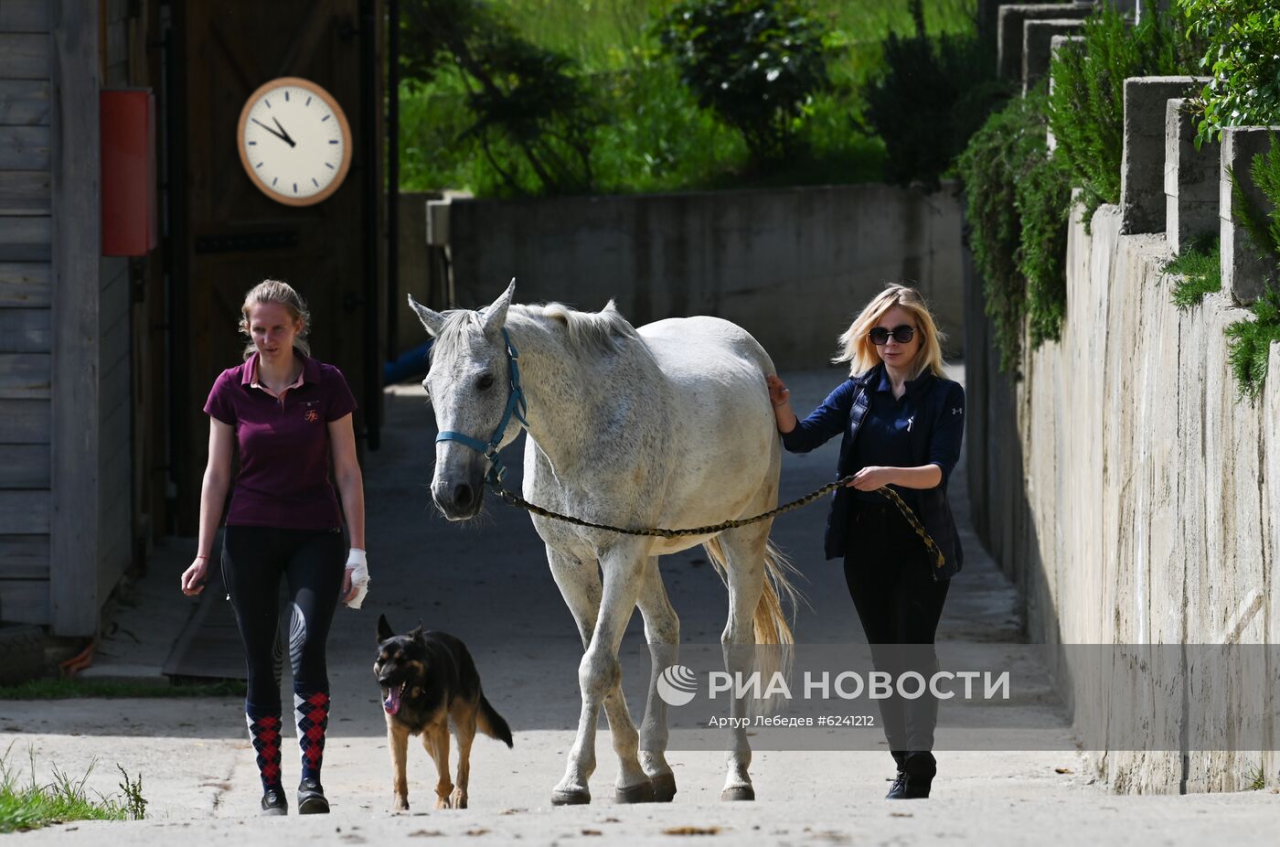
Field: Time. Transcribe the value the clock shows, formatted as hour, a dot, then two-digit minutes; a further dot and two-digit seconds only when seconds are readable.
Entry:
10.50
